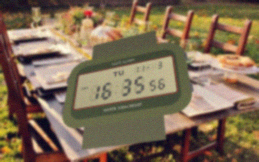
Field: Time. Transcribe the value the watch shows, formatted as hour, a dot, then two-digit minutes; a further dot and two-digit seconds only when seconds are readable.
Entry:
16.35.56
